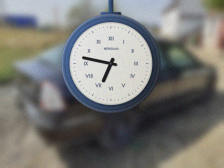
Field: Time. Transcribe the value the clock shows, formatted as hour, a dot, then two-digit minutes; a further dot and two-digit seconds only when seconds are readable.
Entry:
6.47
